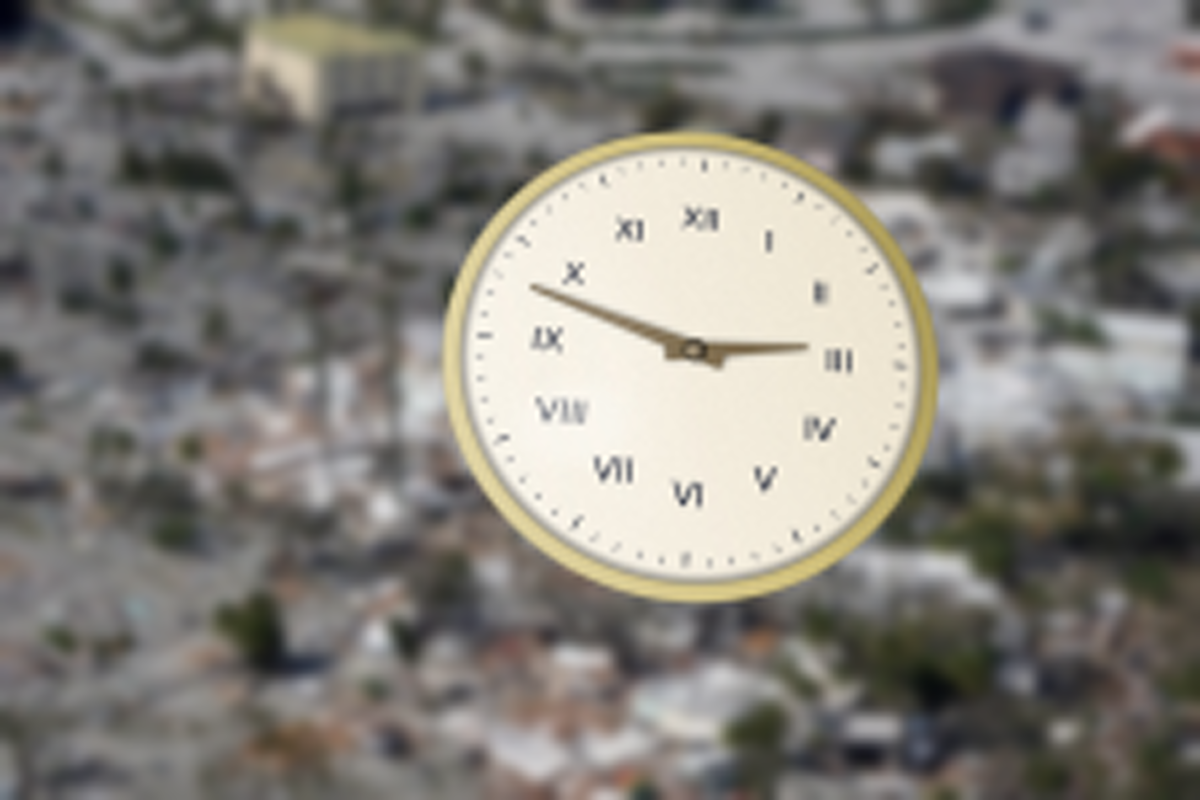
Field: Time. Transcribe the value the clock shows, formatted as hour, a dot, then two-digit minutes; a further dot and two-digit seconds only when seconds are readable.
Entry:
2.48
